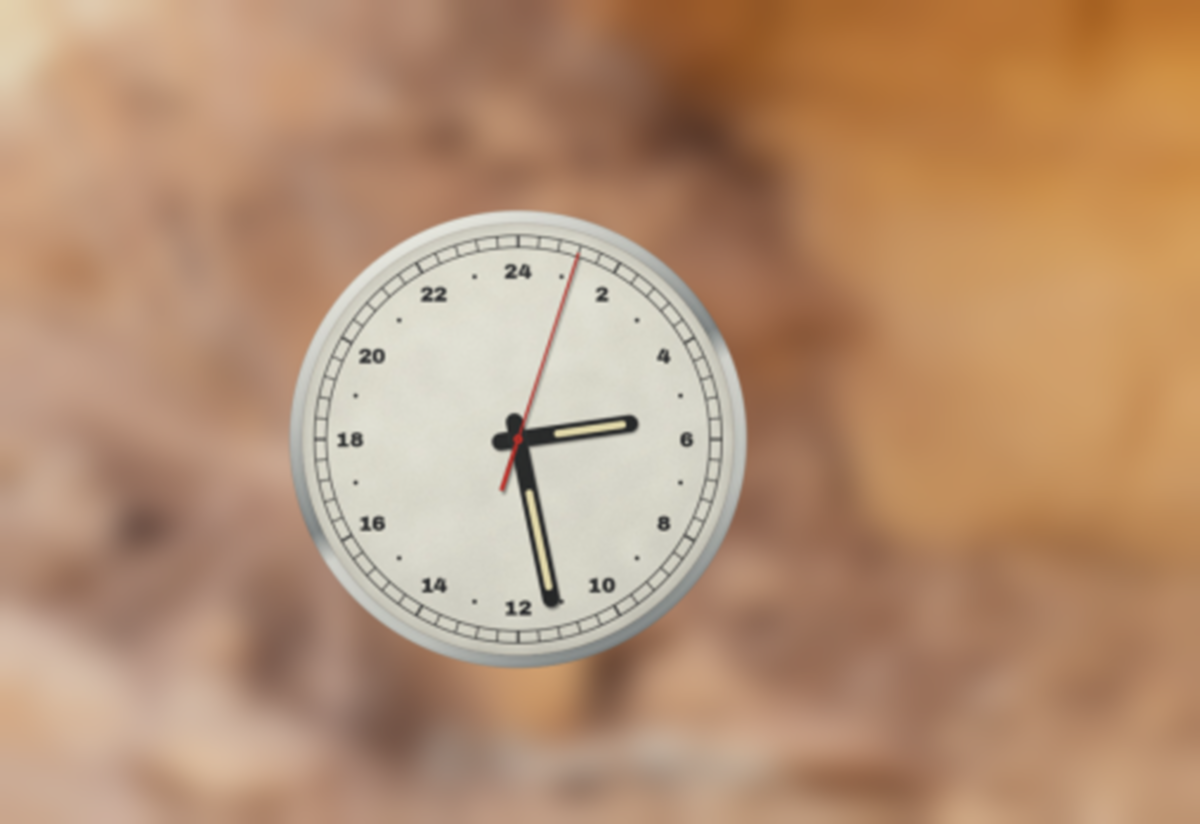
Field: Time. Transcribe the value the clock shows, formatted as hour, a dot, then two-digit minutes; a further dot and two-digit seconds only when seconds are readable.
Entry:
5.28.03
